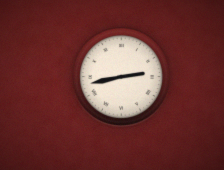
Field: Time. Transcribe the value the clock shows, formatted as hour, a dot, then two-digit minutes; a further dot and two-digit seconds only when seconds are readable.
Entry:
2.43
